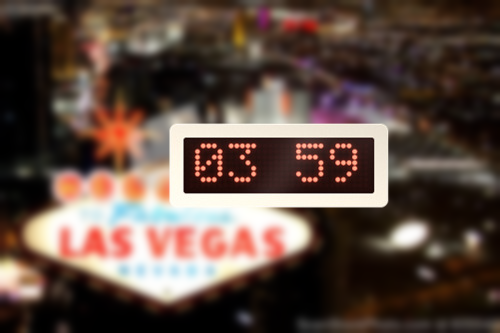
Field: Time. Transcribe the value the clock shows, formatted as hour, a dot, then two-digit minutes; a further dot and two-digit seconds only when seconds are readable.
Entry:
3.59
